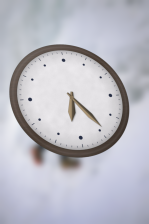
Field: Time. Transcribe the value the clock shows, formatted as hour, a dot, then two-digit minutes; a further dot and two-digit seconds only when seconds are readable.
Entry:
6.24
